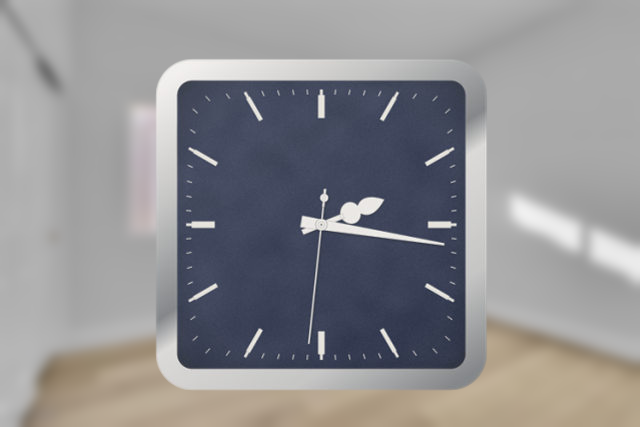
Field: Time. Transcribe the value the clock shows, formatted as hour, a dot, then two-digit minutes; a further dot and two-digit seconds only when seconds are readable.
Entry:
2.16.31
